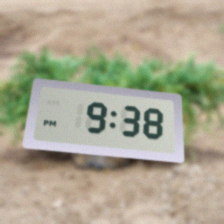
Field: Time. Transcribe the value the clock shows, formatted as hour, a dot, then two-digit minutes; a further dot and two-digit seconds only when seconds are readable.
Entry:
9.38
